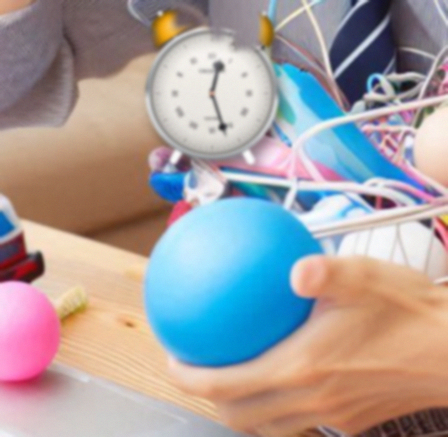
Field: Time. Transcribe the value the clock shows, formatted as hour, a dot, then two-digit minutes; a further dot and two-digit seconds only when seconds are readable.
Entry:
12.27
